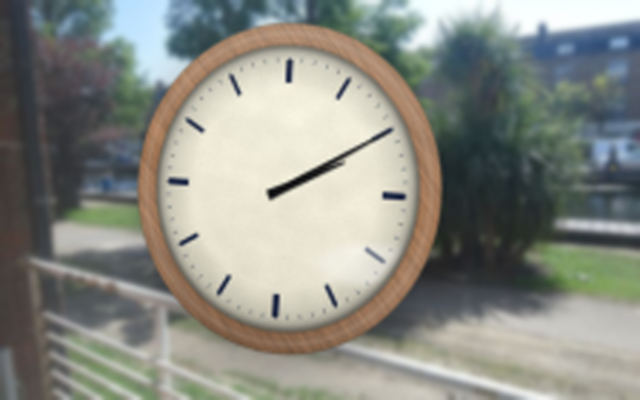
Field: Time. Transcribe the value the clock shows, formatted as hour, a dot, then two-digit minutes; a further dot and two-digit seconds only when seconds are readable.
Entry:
2.10
